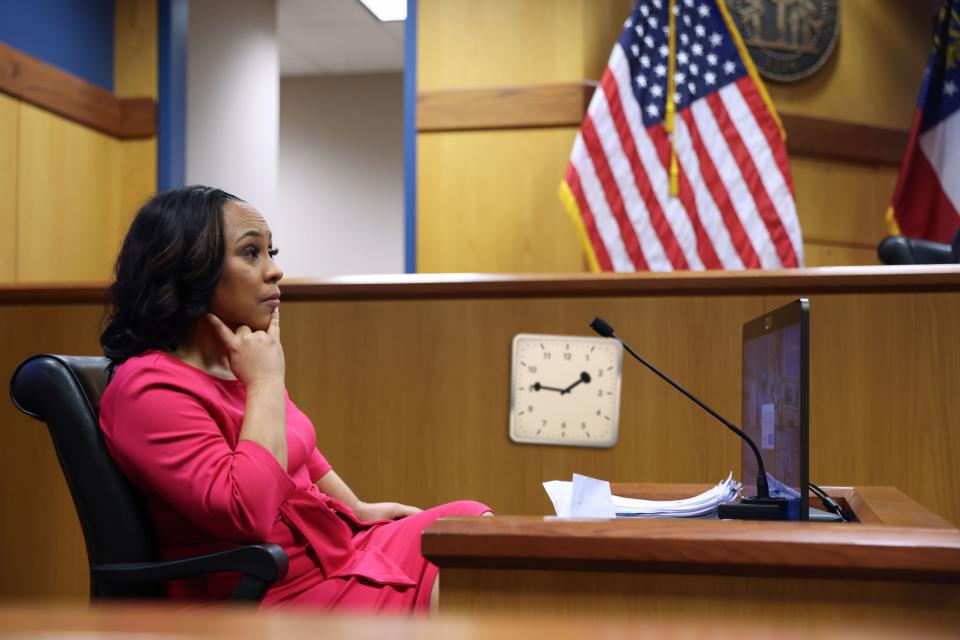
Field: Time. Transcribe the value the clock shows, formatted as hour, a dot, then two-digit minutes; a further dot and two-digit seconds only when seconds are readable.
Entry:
1.46
